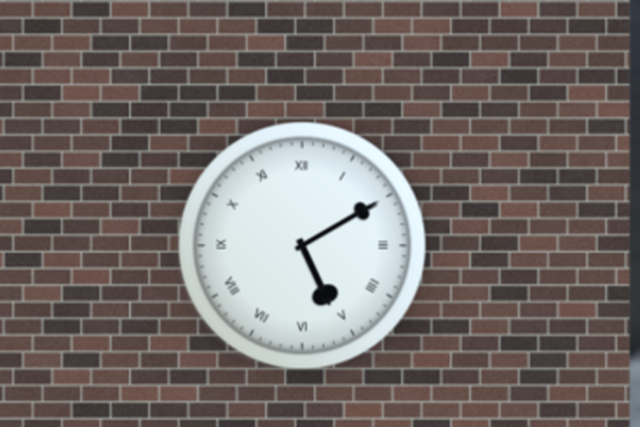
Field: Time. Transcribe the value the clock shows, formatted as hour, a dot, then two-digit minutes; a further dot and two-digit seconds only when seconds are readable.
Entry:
5.10
